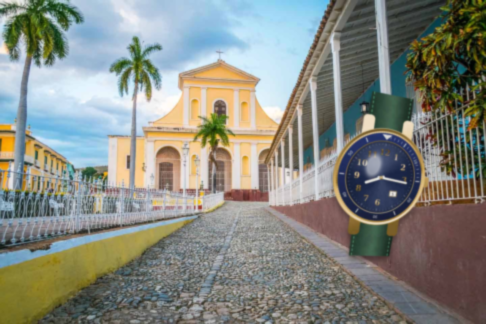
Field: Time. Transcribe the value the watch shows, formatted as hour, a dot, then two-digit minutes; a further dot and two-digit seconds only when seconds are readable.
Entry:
8.16
